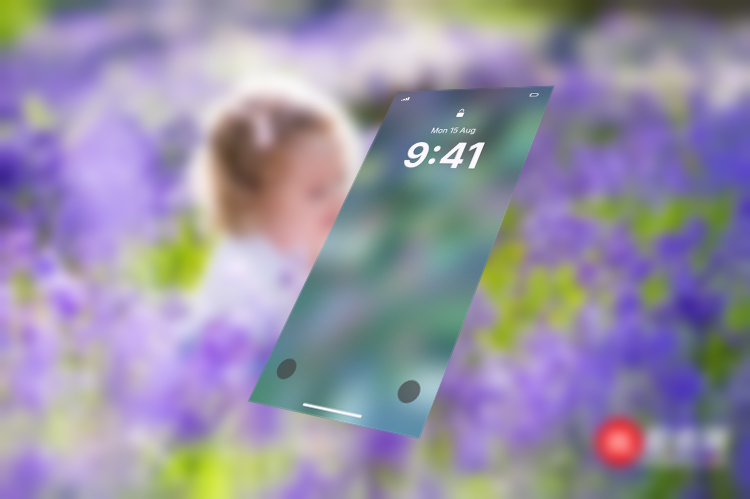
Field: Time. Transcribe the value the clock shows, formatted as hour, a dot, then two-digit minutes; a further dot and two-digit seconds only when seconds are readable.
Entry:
9.41
